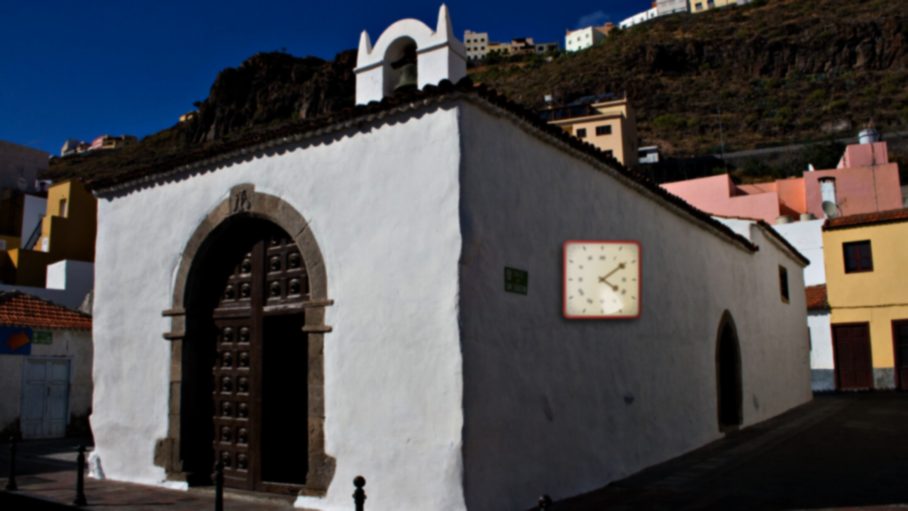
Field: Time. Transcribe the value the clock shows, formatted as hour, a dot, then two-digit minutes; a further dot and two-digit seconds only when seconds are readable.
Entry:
4.09
